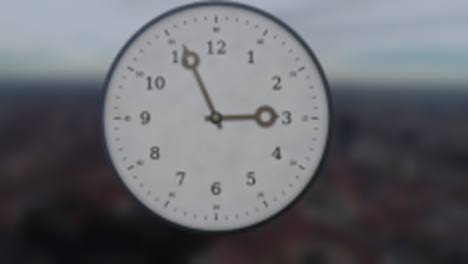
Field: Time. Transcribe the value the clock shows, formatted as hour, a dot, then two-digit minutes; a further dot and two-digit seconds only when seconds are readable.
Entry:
2.56
